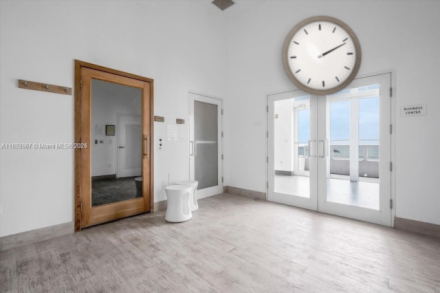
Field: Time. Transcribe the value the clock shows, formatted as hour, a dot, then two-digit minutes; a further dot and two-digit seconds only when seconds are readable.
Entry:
2.11
